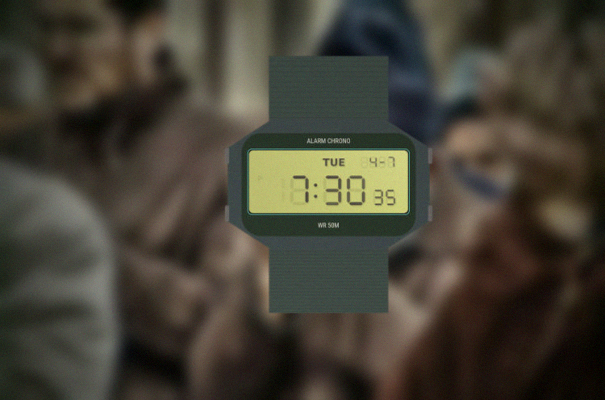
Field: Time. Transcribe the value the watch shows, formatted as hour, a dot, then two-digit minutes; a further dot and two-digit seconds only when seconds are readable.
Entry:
7.30.35
